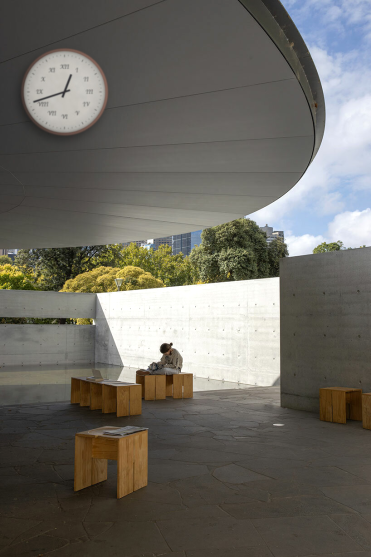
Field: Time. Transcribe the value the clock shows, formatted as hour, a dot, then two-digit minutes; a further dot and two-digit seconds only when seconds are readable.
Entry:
12.42
